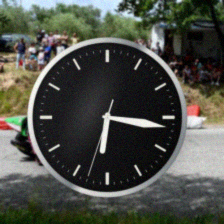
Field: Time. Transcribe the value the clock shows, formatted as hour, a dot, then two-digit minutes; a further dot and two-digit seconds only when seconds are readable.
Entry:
6.16.33
